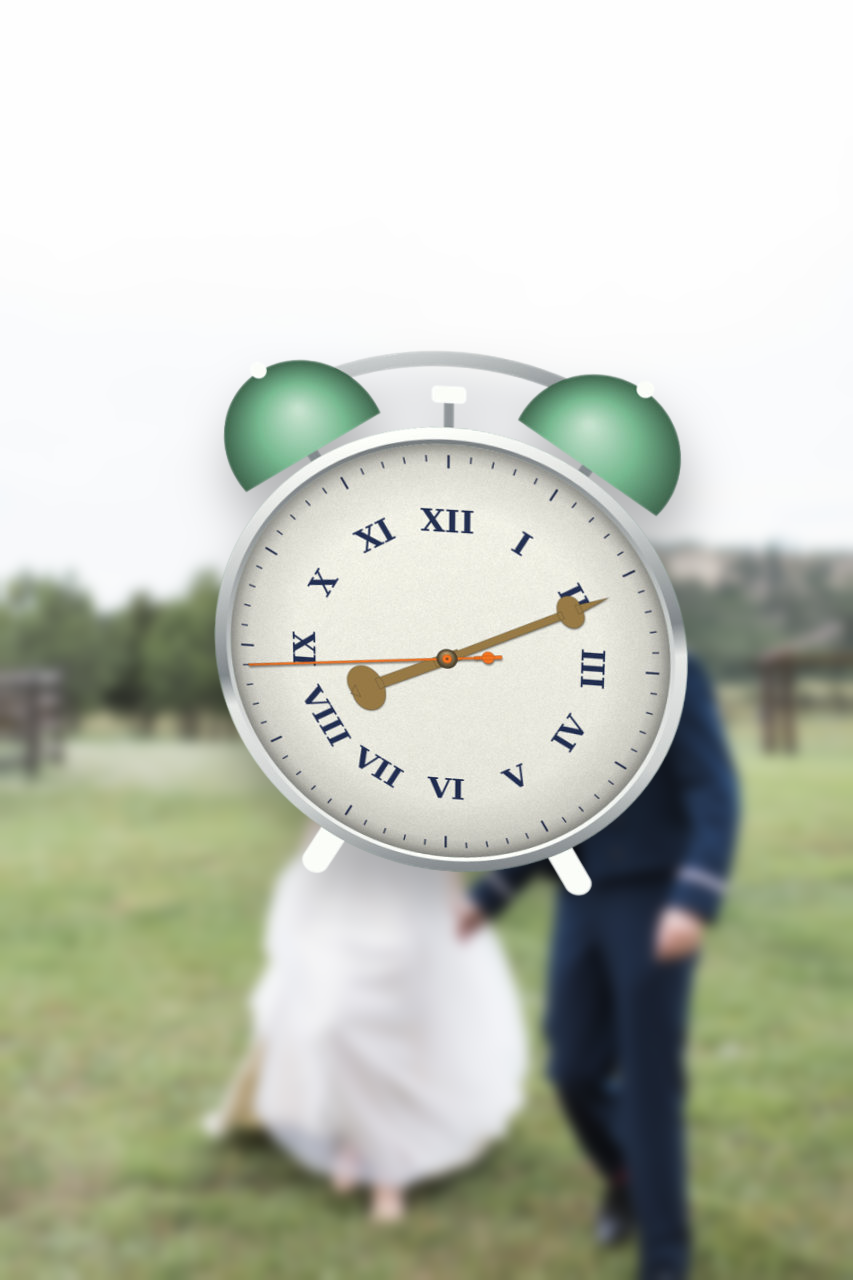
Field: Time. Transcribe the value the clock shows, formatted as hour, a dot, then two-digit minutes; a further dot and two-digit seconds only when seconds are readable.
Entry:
8.10.44
